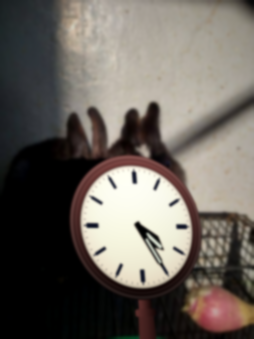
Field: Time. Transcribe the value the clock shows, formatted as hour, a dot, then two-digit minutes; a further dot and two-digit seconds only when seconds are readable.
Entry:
4.25
